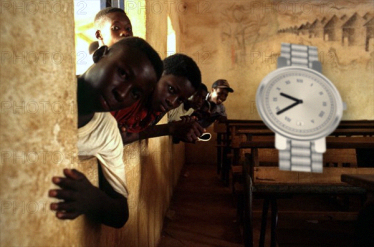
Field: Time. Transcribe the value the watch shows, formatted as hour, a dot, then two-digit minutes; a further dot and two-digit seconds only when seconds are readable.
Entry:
9.39
